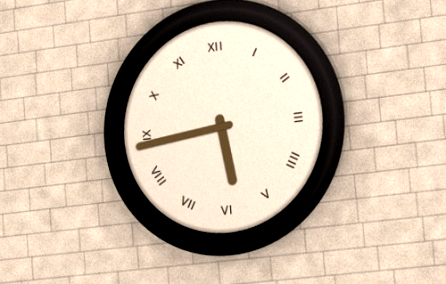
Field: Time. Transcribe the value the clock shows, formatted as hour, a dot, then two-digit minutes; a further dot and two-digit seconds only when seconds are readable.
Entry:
5.44
